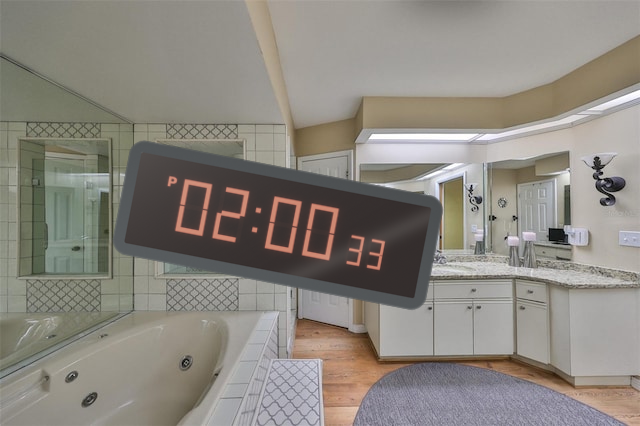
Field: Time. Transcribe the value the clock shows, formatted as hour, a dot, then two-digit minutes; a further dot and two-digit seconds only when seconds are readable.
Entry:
2.00.33
